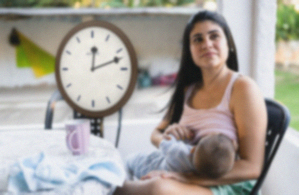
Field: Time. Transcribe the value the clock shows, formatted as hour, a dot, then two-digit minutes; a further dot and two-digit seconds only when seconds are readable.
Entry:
12.12
